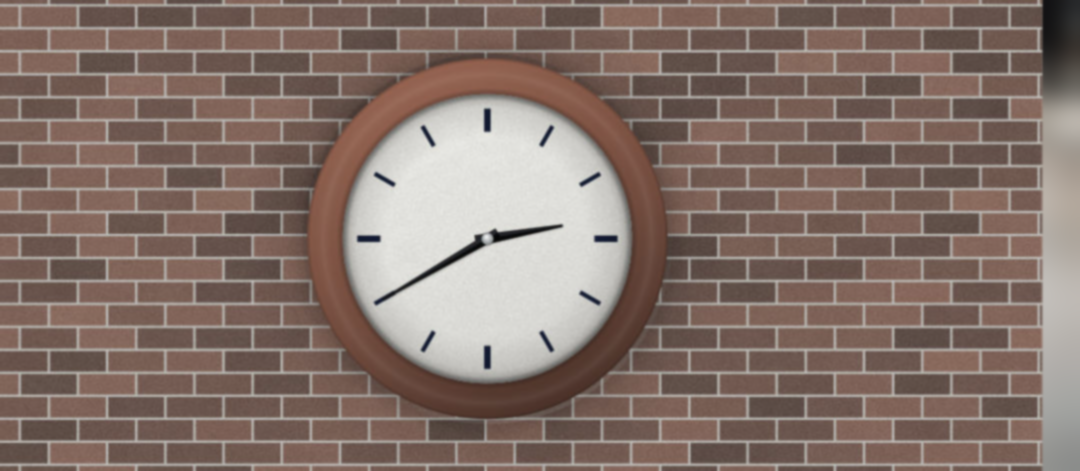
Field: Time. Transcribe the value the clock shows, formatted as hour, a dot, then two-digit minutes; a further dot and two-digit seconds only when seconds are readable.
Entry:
2.40
